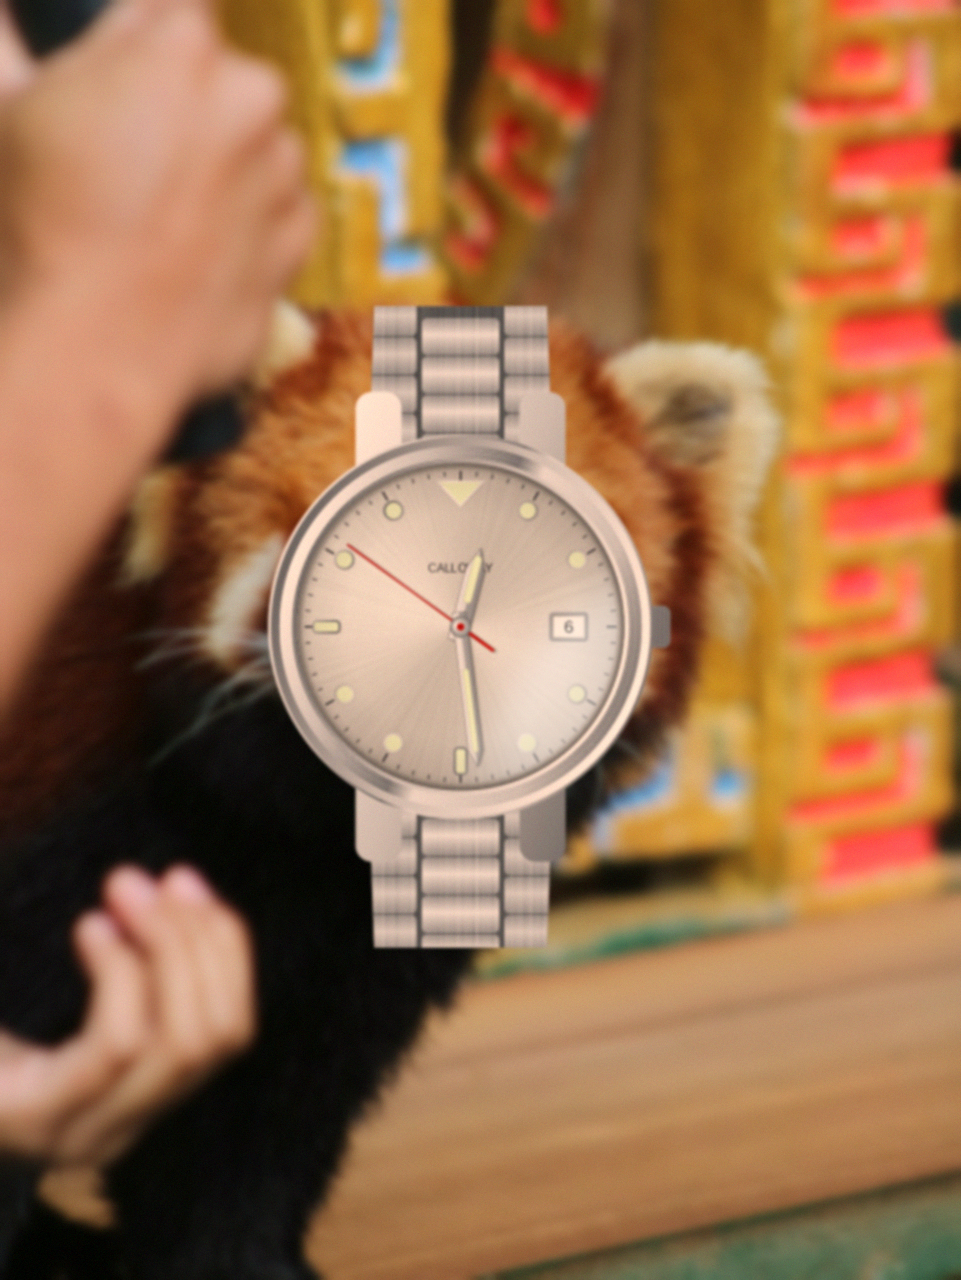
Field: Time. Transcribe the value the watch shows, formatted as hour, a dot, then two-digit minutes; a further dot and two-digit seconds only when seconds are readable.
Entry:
12.28.51
